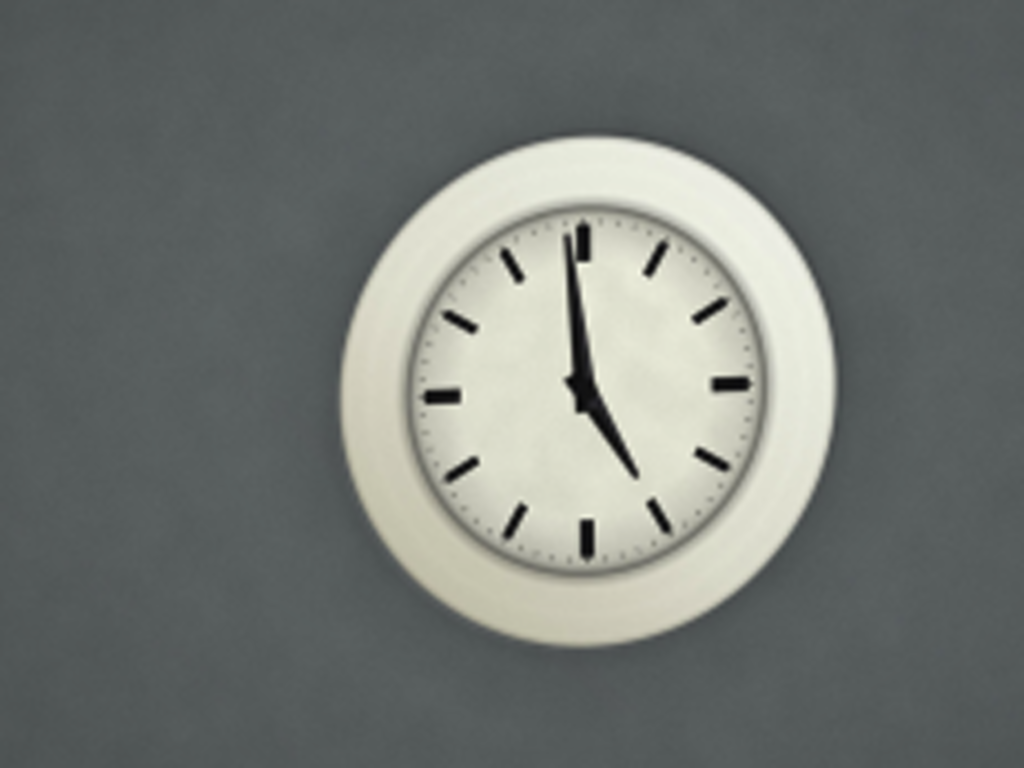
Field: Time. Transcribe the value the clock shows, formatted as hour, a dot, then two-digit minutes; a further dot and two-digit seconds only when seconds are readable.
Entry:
4.59
